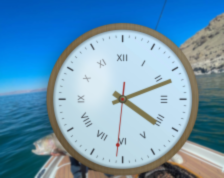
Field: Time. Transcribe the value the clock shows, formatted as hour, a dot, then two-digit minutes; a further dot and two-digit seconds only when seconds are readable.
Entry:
4.11.31
